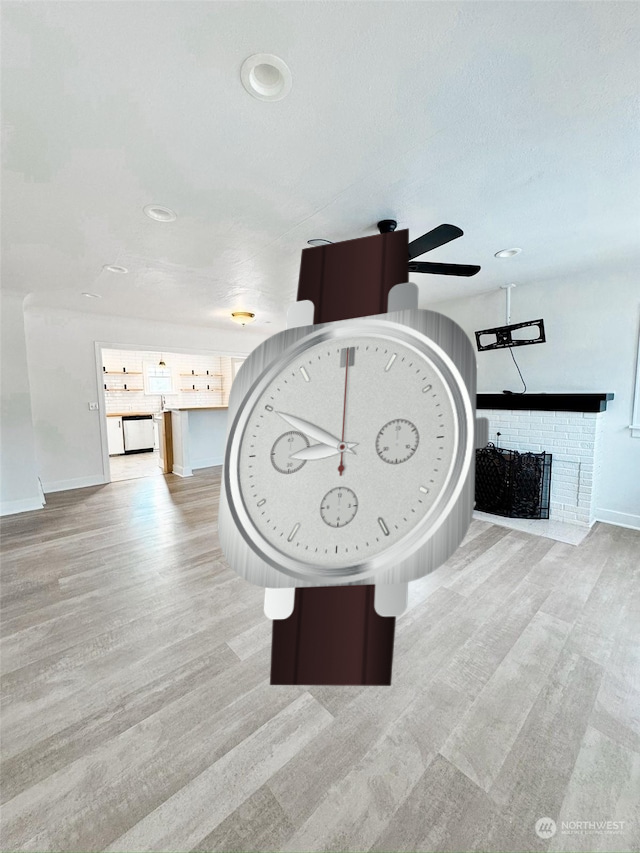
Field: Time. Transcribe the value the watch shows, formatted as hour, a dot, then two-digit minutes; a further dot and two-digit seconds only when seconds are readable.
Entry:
8.50
